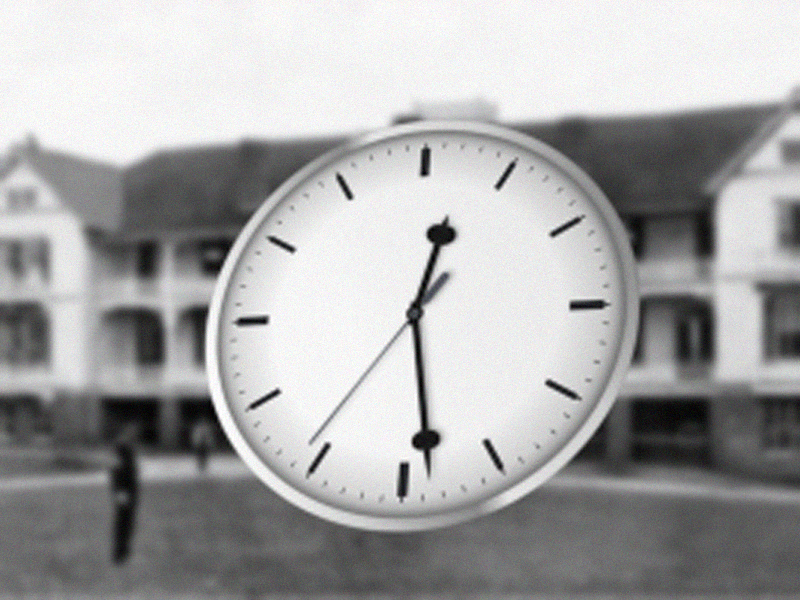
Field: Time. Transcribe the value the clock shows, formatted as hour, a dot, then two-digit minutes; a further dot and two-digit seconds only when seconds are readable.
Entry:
12.28.36
